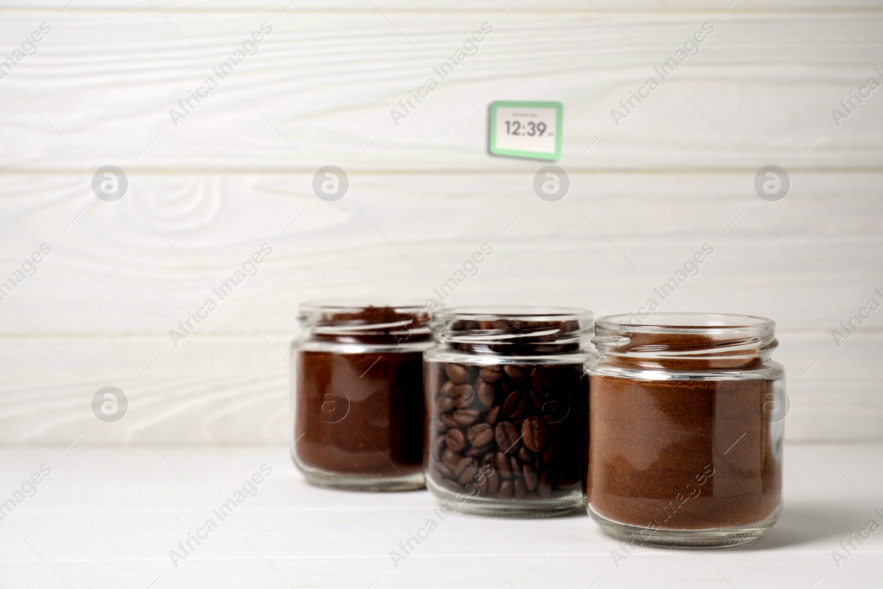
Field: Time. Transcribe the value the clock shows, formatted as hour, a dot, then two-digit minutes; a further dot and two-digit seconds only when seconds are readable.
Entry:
12.39
